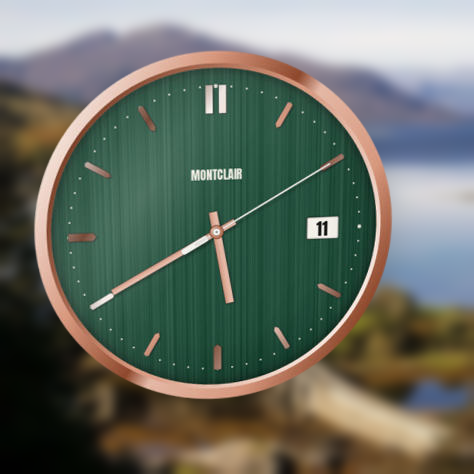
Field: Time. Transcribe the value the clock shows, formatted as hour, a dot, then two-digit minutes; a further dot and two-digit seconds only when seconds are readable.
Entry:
5.40.10
